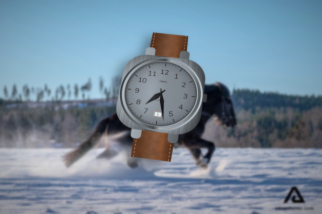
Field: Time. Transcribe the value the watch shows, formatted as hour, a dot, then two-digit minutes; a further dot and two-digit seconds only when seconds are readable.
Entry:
7.28
